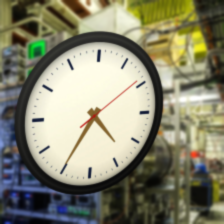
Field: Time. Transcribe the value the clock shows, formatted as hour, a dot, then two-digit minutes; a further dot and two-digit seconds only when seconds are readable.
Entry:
4.35.09
